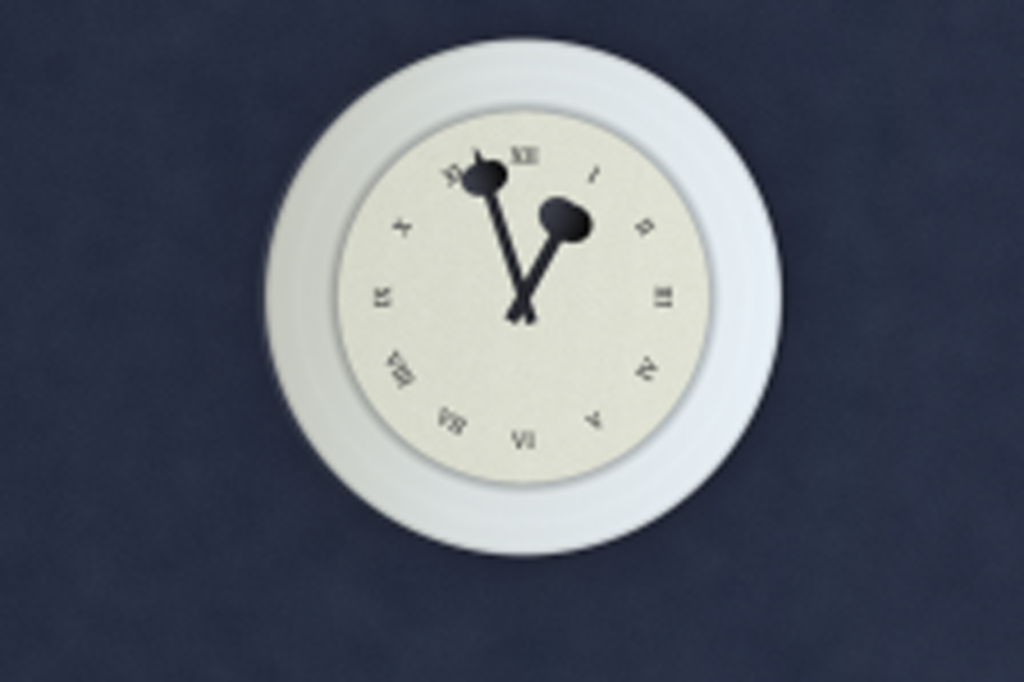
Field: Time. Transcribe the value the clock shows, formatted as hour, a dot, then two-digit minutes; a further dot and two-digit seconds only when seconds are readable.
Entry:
12.57
